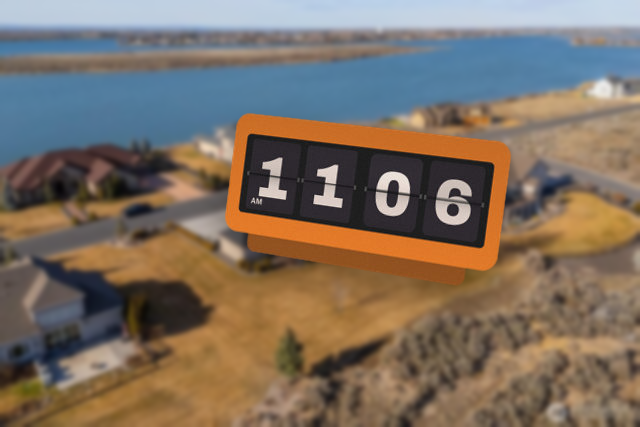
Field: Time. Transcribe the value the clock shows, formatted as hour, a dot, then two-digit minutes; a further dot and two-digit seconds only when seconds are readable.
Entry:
11.06
